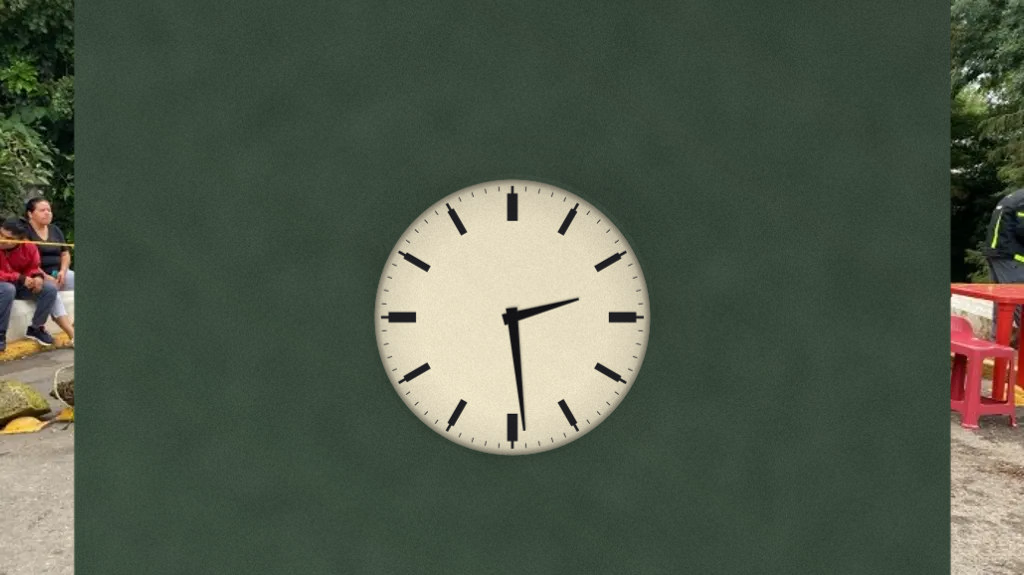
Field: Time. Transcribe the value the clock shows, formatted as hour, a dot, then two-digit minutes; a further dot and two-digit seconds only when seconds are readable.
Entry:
2.29
